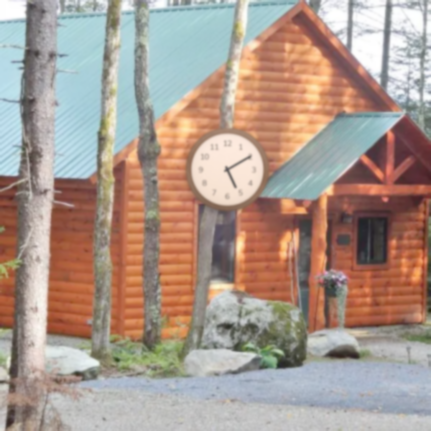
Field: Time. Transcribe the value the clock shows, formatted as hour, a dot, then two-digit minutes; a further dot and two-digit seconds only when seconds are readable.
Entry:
5.10
